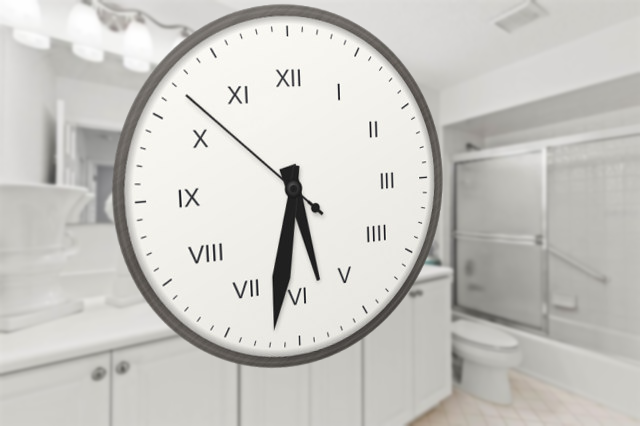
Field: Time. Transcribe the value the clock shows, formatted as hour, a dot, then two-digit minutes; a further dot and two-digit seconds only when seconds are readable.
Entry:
5.31.52
